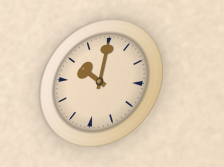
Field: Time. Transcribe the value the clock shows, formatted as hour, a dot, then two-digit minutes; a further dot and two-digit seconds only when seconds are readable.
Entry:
10.00
